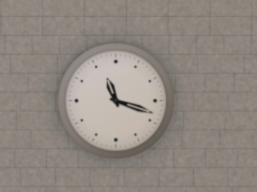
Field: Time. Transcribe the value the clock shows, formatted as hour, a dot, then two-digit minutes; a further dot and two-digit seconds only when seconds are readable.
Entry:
11.18
